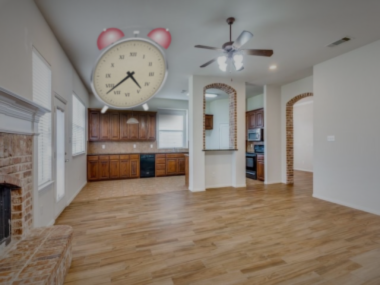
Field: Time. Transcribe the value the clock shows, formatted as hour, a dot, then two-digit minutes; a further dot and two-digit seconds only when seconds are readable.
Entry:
4.38
